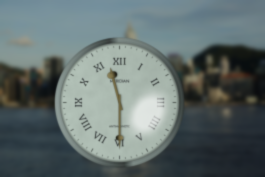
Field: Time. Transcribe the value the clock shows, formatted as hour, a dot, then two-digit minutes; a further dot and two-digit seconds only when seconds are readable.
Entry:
11.30
